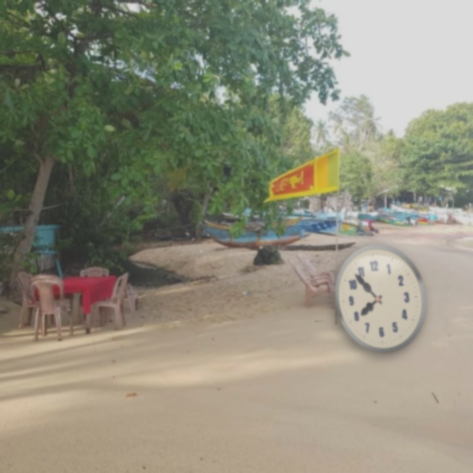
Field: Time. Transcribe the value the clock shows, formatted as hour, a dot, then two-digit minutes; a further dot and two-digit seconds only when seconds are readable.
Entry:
7.53
